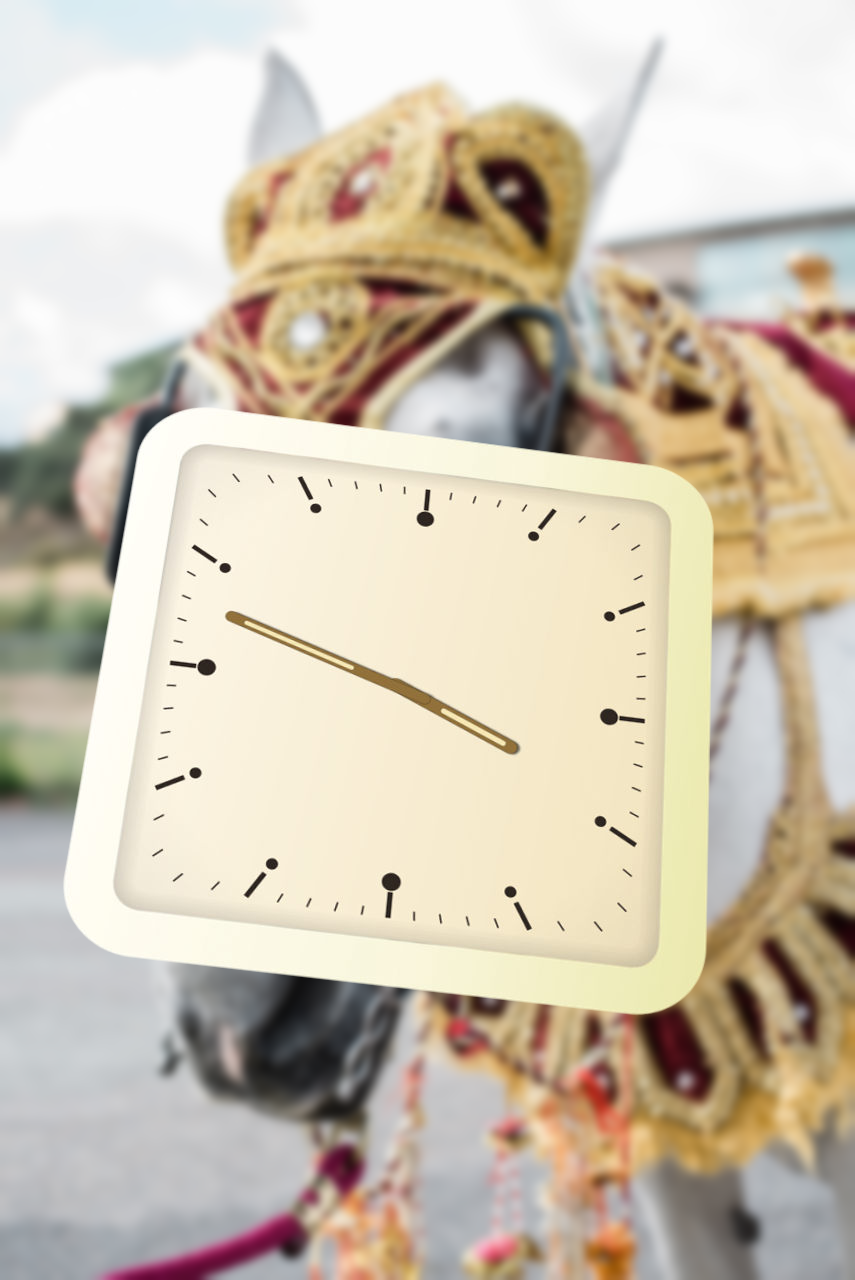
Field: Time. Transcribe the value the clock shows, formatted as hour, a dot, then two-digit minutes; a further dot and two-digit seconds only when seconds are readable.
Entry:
3.48
